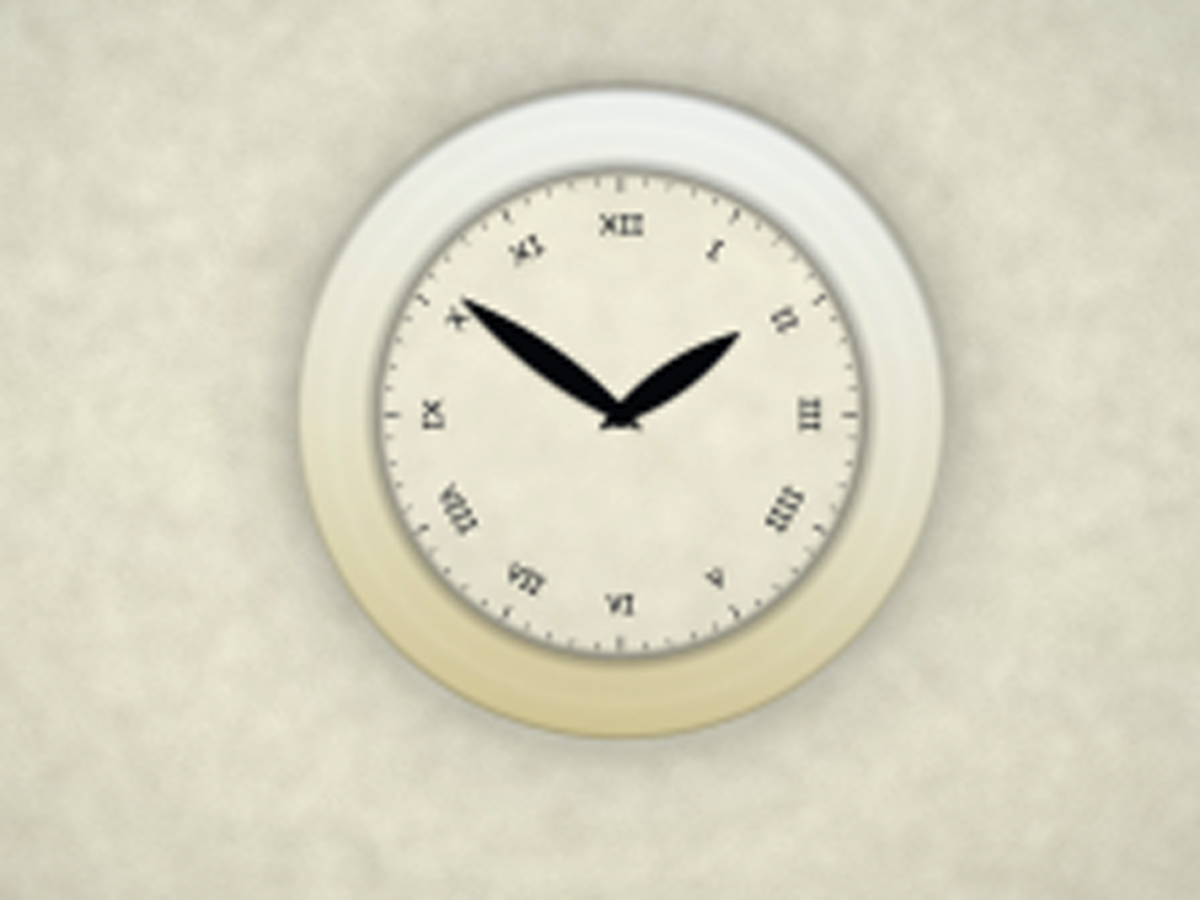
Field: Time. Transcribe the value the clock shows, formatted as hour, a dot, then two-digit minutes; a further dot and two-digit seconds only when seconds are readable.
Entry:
1.51
